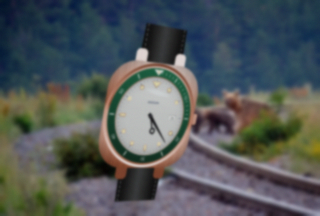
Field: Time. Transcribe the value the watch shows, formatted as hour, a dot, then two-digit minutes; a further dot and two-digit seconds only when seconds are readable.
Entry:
5.23
